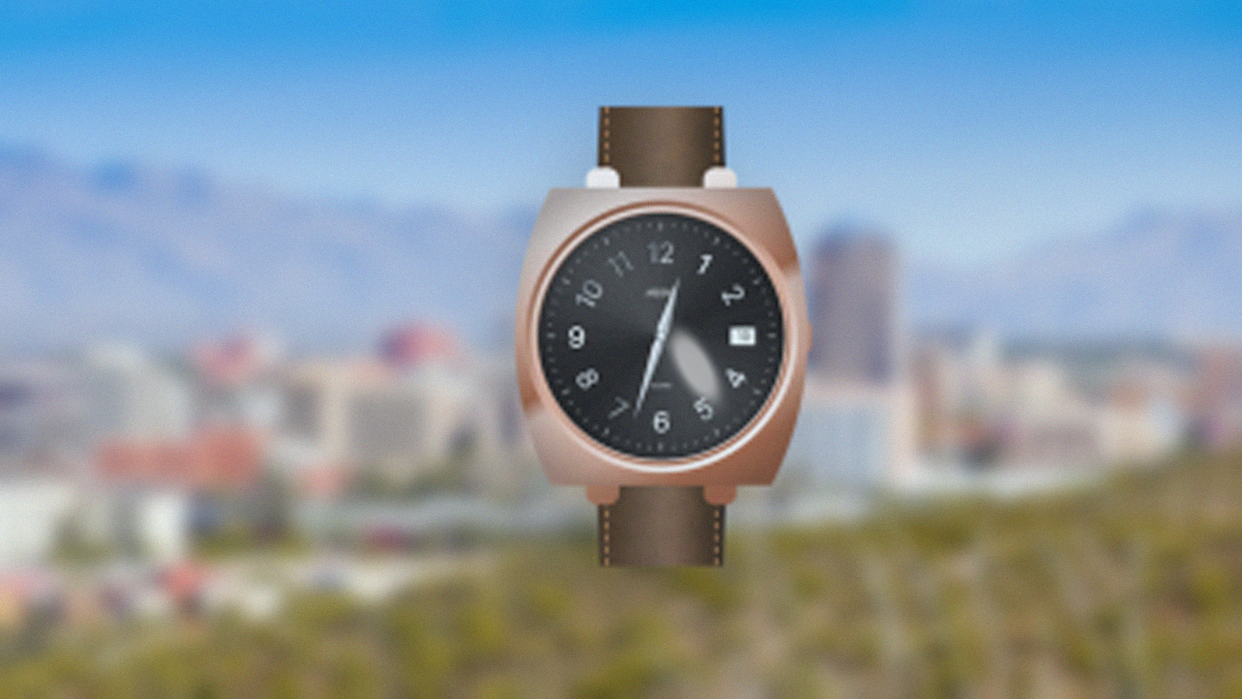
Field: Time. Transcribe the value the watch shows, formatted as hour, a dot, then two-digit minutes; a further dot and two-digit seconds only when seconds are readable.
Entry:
12.33
